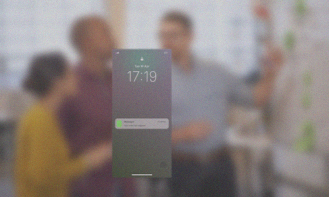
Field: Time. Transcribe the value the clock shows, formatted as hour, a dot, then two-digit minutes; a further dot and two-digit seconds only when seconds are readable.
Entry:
17.19
